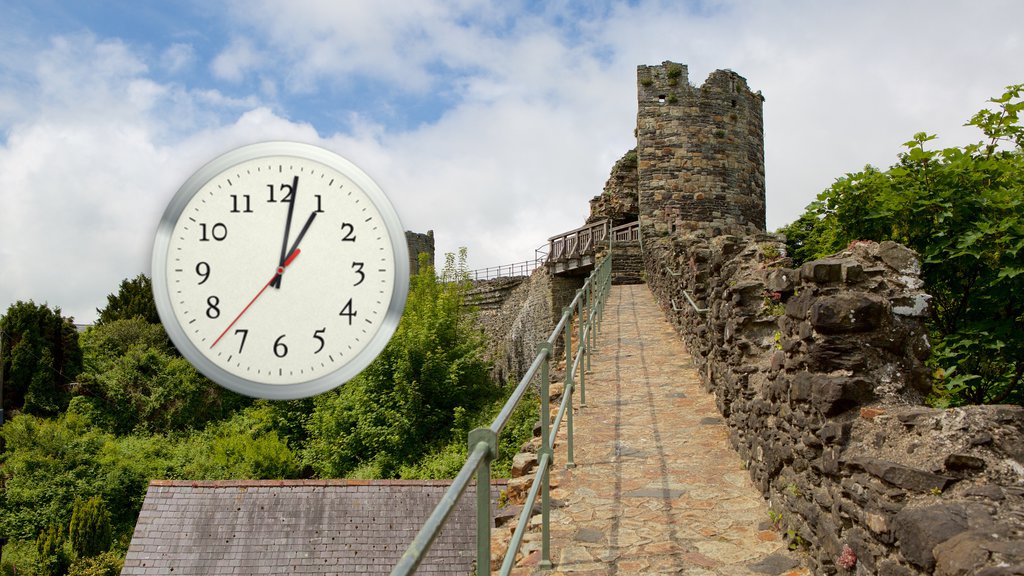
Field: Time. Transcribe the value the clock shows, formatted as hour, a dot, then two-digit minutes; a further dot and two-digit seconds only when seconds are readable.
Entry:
1.01.37
